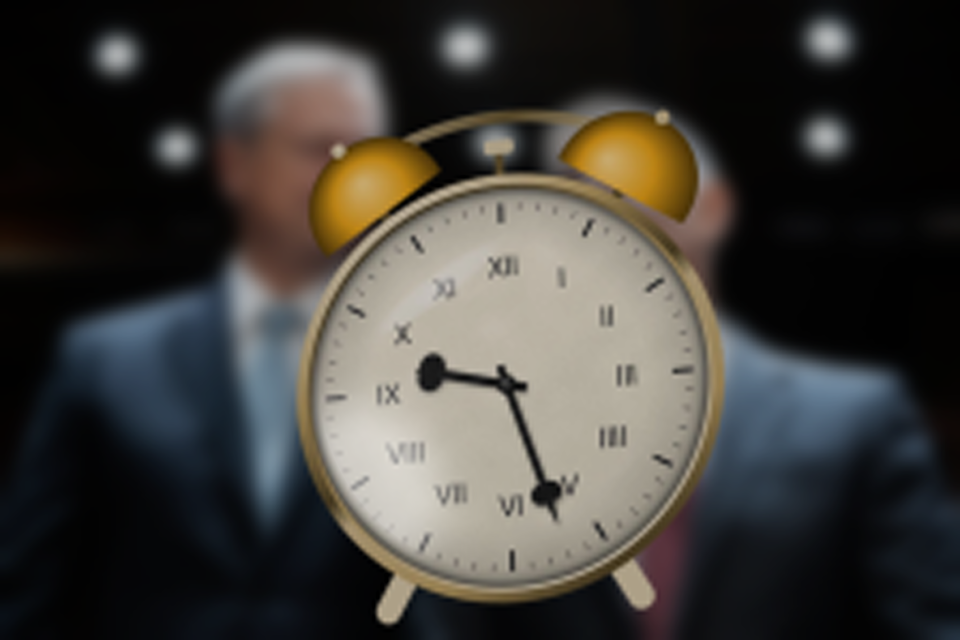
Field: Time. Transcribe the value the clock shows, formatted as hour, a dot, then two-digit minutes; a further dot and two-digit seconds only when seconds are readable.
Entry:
9.27
